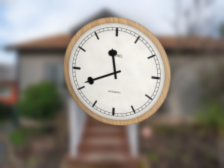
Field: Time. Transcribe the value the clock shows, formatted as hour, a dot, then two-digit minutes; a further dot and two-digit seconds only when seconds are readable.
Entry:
11.41
